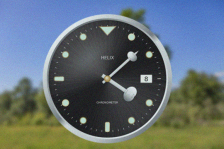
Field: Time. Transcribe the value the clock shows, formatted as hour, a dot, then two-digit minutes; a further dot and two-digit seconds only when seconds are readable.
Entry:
4.08
